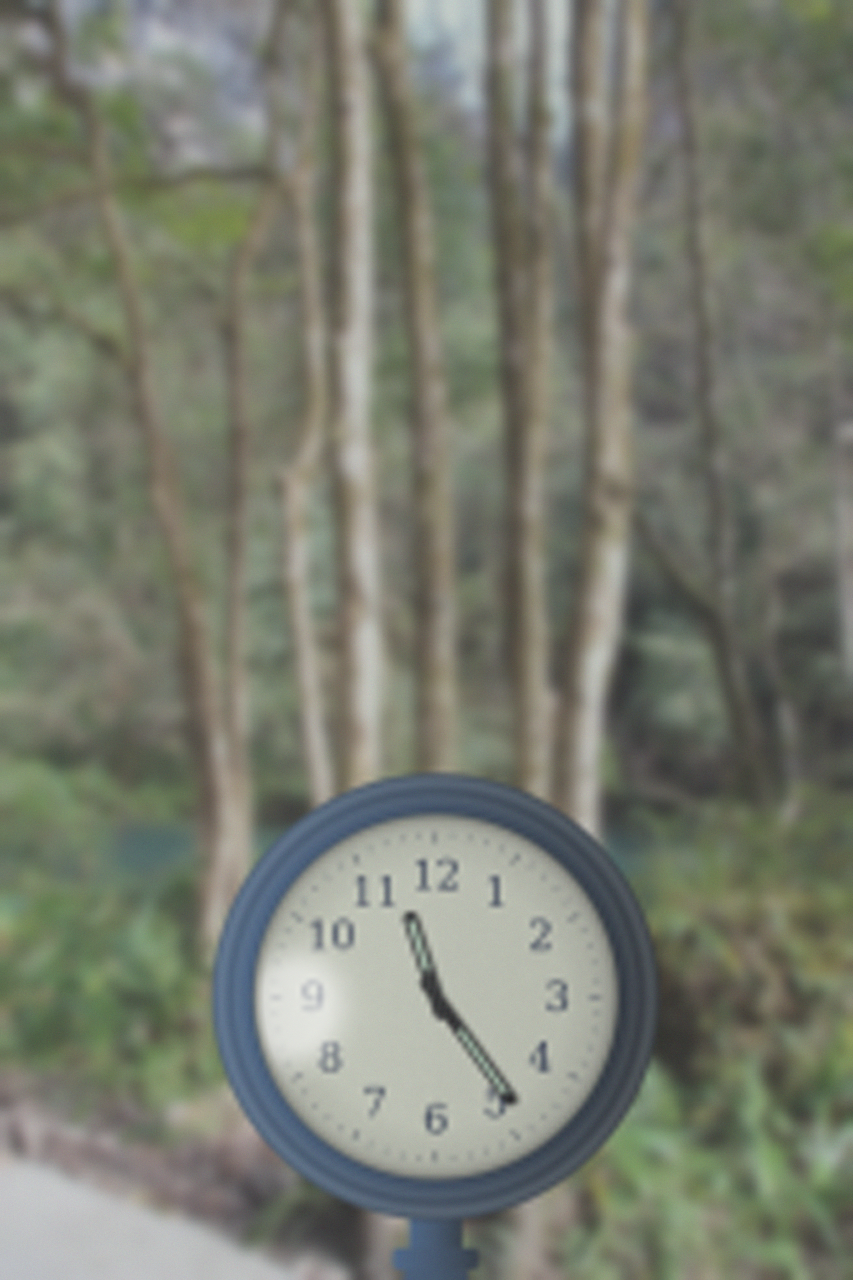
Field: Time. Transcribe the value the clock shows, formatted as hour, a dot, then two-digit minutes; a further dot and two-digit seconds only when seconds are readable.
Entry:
11.24
